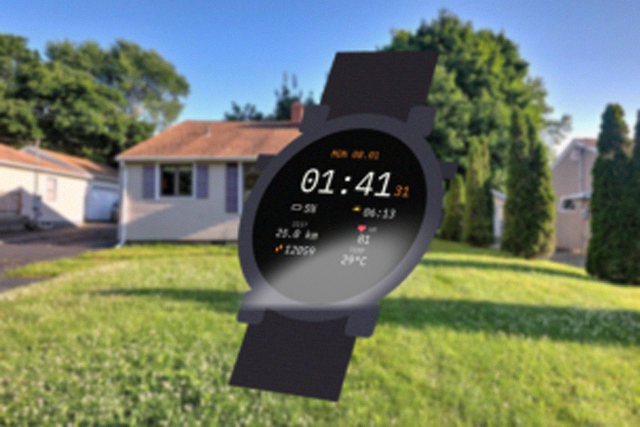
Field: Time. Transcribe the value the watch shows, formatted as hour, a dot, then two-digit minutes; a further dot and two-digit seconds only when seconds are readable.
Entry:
1.41
